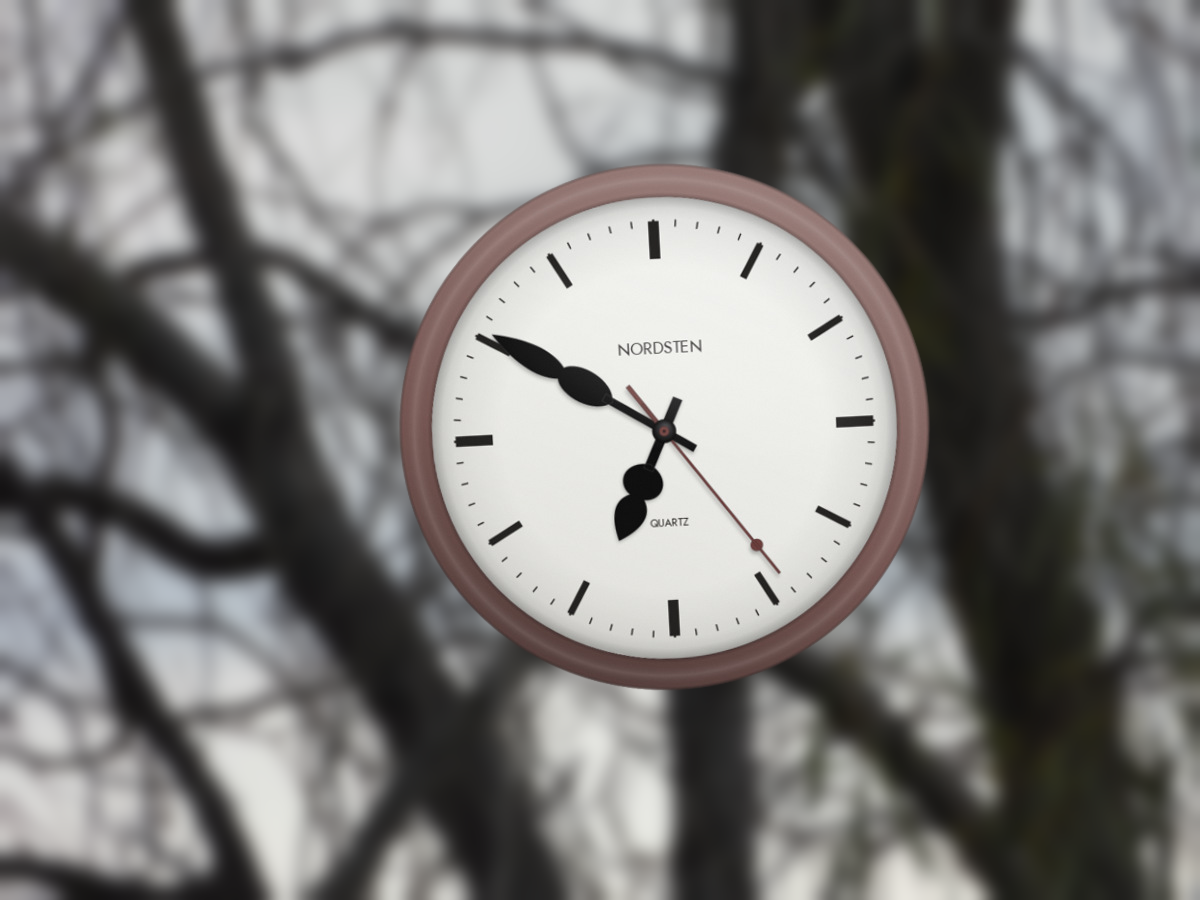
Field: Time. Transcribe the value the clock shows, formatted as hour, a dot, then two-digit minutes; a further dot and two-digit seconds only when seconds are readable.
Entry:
6.50.24
